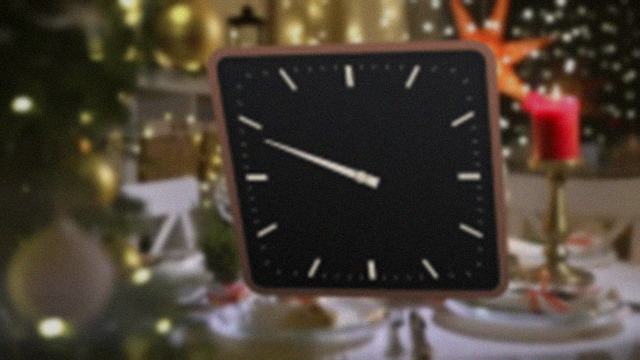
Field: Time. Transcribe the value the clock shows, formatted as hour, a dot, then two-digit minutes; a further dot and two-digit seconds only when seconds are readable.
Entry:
9.49
